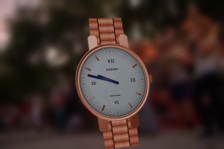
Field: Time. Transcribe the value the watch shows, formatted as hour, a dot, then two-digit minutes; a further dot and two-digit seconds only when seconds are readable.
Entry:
9.48
